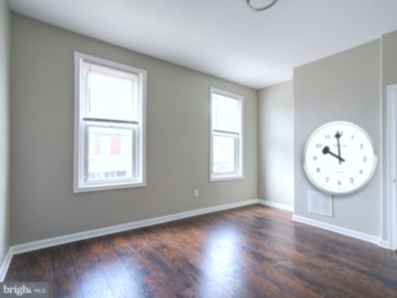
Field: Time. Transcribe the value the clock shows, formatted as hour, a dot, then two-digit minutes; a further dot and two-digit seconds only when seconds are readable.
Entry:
9.59
